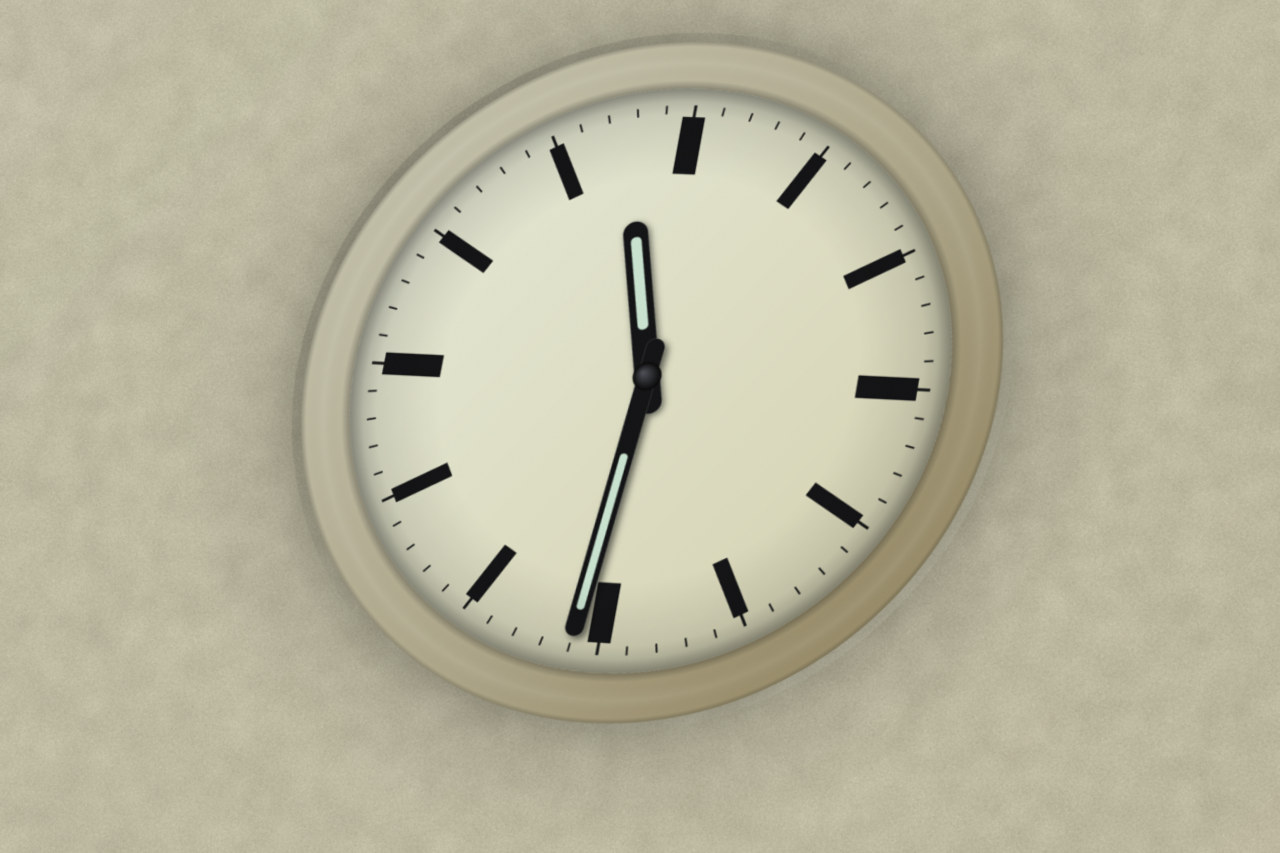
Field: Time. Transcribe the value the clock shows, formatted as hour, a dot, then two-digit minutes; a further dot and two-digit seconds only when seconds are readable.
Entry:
11.31
